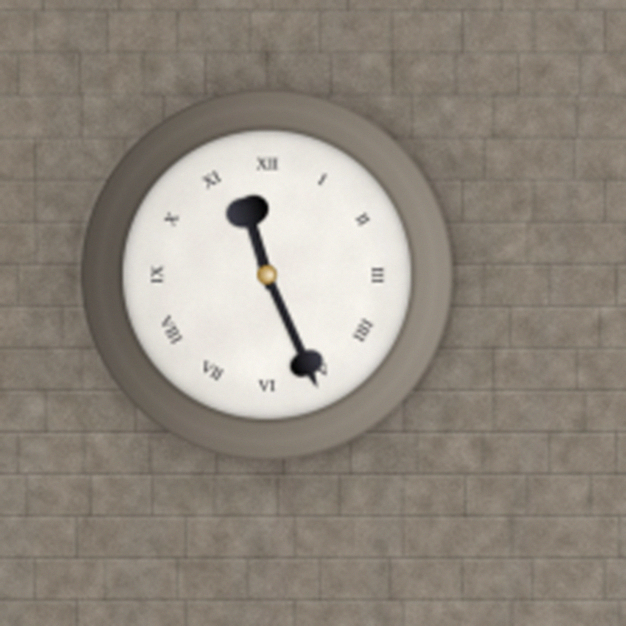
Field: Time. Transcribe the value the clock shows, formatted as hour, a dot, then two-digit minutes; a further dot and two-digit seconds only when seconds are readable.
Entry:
11.26
